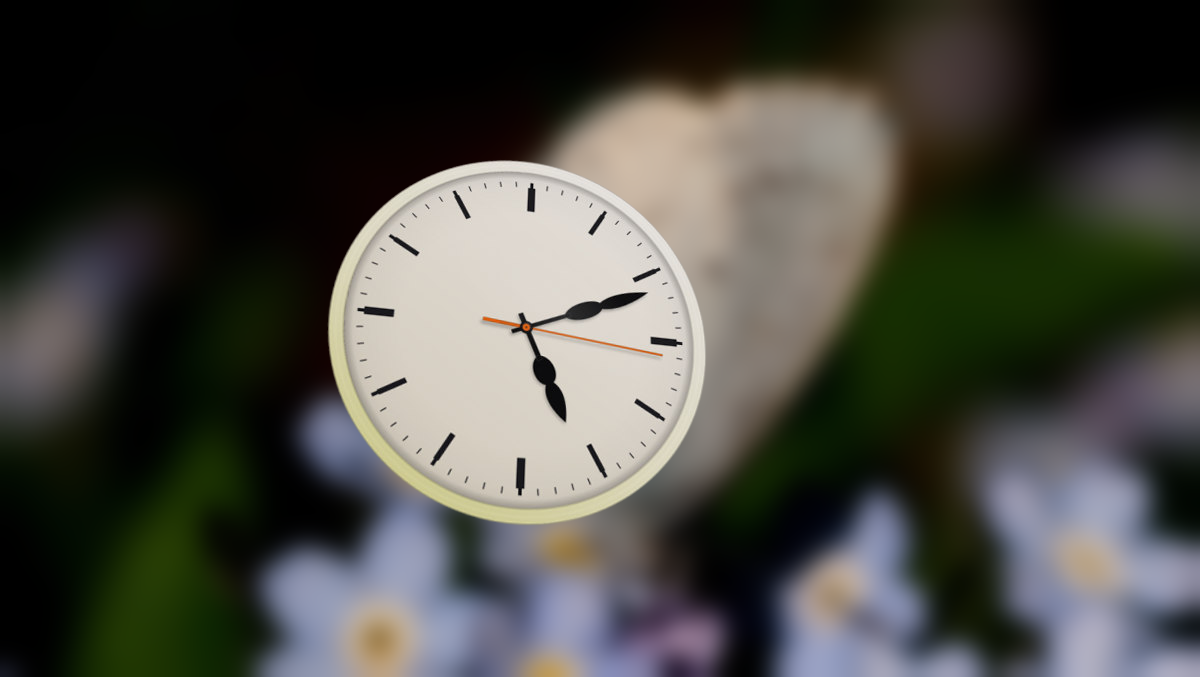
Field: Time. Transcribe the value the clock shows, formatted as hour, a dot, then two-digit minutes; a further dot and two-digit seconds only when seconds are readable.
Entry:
5.11.16
